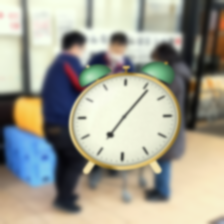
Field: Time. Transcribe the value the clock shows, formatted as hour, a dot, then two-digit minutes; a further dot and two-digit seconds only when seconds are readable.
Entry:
7.06
